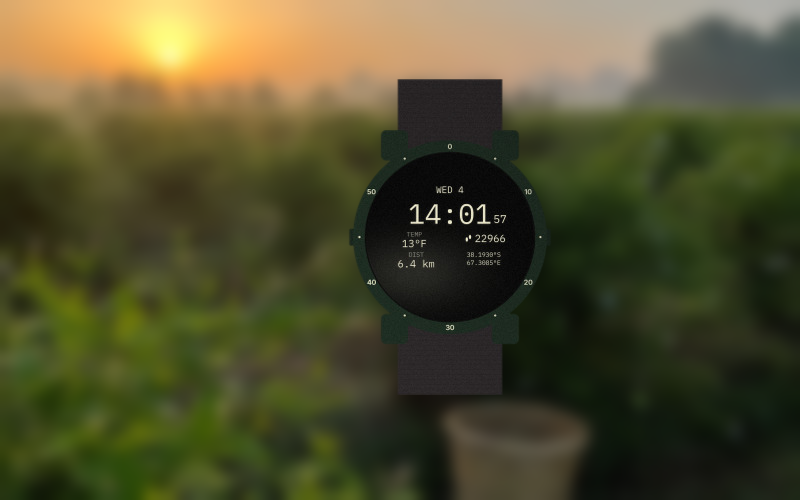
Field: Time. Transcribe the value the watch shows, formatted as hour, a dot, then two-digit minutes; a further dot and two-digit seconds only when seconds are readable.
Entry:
14.01.57
